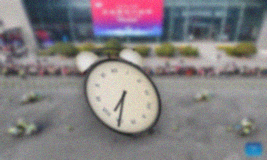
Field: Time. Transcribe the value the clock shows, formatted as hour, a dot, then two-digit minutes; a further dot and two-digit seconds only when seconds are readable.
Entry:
7.35
